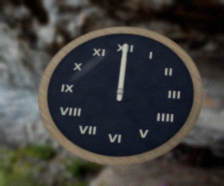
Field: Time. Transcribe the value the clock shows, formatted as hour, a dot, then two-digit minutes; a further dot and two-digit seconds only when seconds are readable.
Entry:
12.00
